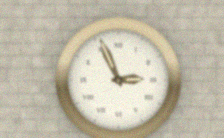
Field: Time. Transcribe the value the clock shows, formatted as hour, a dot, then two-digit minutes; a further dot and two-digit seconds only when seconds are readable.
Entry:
2.56
